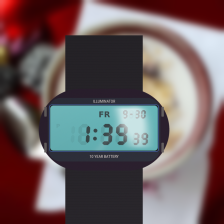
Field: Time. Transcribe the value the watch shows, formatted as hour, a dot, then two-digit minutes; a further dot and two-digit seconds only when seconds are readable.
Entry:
1.39.39
